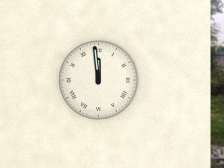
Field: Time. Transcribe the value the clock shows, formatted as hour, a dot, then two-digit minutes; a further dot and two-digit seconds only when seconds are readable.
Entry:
11.59
